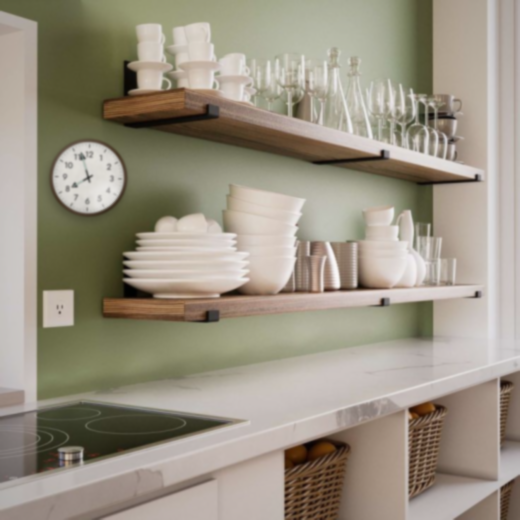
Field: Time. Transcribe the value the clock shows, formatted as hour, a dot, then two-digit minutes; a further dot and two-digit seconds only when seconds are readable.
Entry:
7.57
